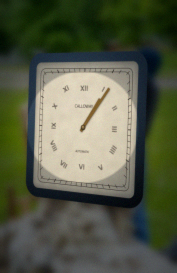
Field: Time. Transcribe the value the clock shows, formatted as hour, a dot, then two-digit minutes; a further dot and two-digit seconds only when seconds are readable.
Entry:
1.06
